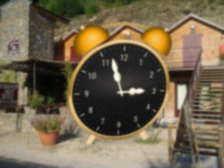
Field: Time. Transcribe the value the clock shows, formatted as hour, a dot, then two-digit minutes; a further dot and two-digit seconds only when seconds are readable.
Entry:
2.57
